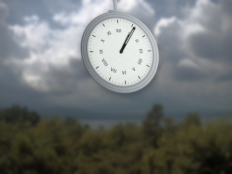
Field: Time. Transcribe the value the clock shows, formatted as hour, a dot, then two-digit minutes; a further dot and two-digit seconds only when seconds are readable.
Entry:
1.06
